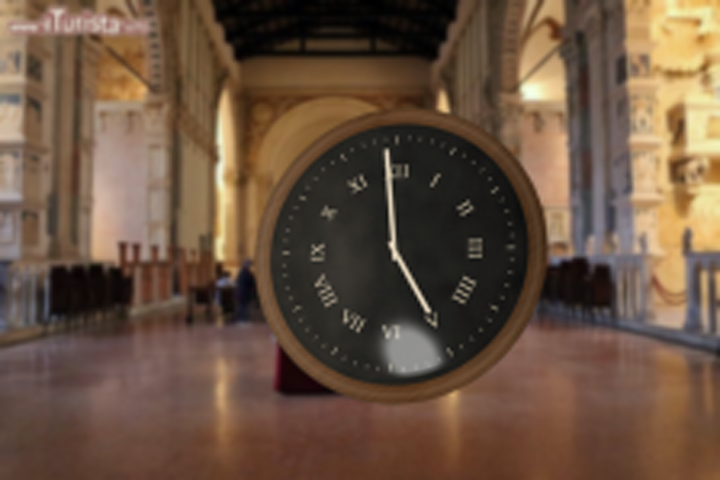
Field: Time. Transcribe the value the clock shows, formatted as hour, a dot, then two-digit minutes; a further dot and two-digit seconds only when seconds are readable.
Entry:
4.59
